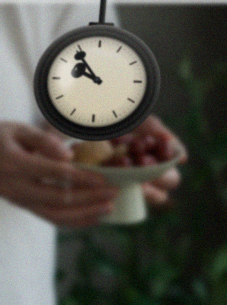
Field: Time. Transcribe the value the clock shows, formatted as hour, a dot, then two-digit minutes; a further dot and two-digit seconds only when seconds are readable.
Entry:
9.54
